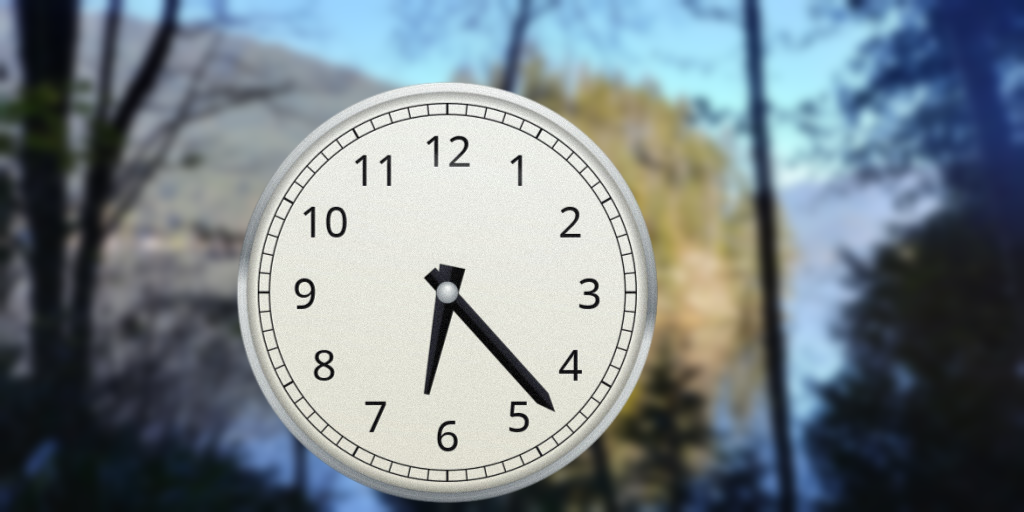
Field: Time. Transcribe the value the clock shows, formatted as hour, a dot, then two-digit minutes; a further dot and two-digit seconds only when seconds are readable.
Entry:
6.23
